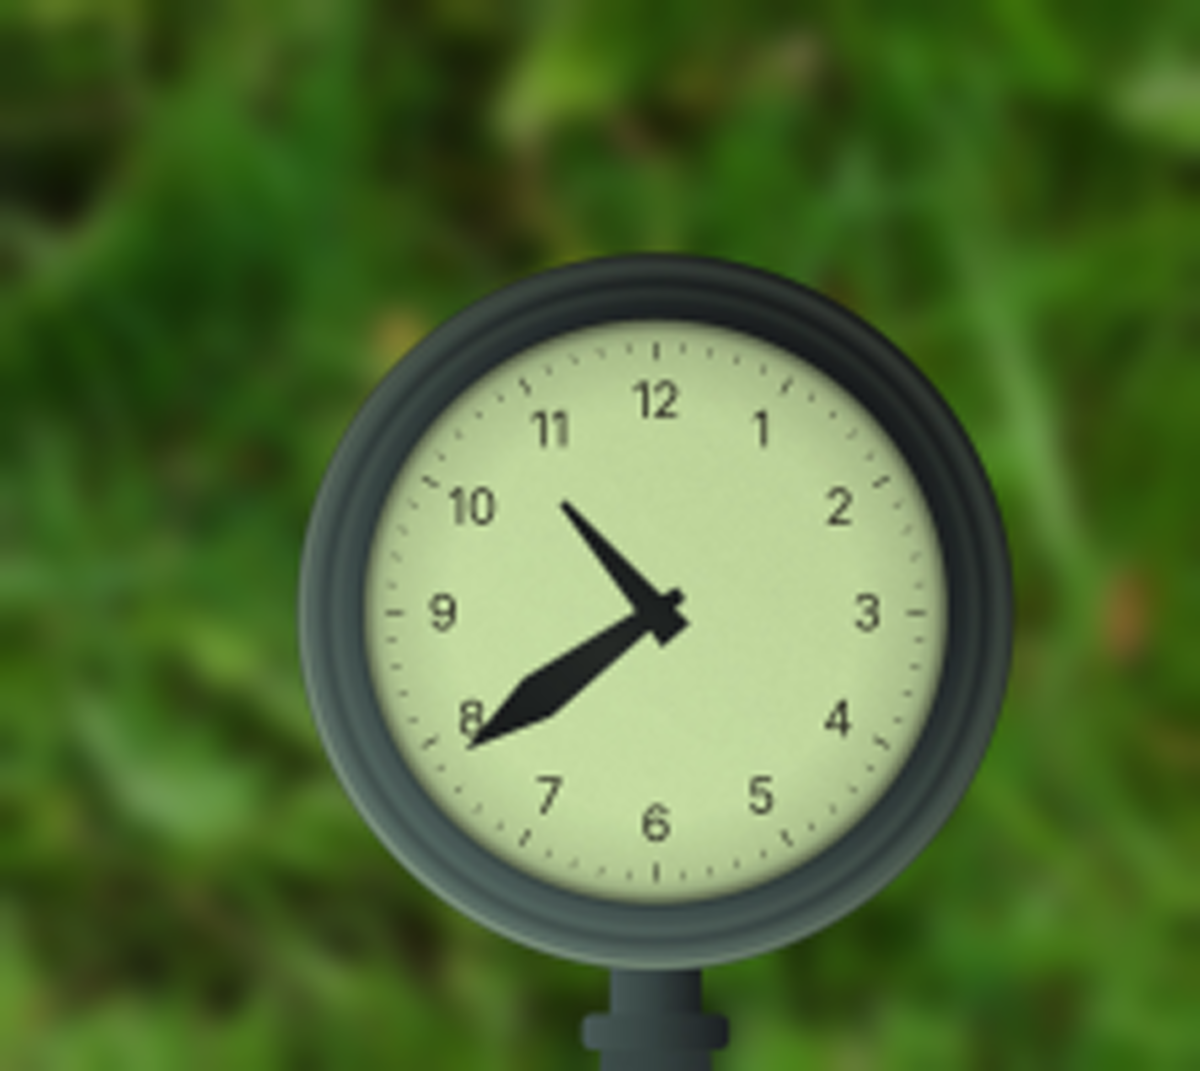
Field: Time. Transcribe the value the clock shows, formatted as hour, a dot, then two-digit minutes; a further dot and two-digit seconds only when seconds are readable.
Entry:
10.39
